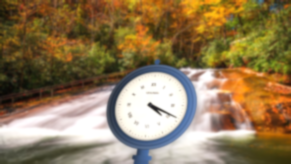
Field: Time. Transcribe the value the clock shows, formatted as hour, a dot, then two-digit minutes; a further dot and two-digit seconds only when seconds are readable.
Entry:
4.19
